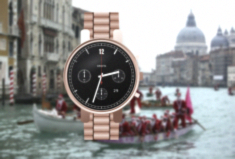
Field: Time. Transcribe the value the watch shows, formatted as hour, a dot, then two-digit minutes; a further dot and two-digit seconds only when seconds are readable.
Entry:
2.33
